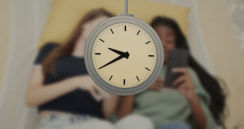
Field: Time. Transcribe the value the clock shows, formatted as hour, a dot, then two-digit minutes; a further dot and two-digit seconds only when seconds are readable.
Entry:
9.40
